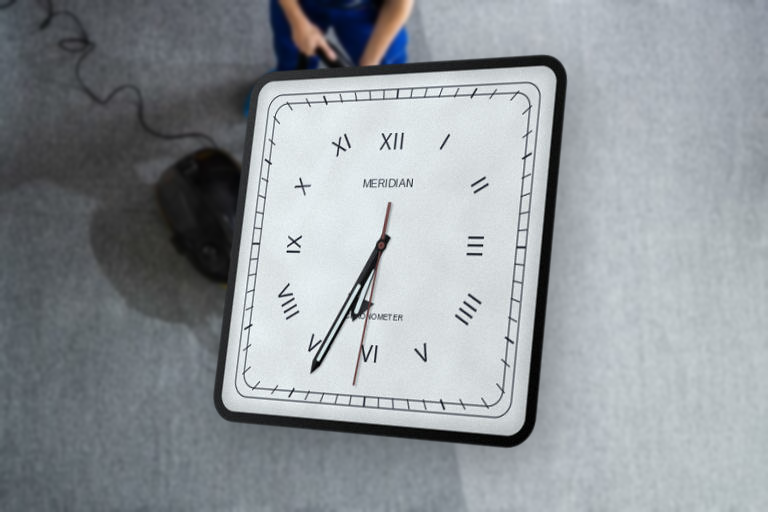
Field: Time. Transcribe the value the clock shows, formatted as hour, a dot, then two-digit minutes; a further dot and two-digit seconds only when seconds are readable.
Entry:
6.34.31
